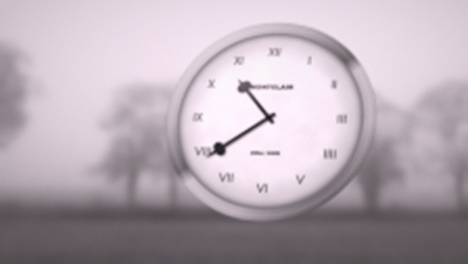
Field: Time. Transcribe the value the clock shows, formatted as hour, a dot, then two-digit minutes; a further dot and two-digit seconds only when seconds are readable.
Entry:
10.39
